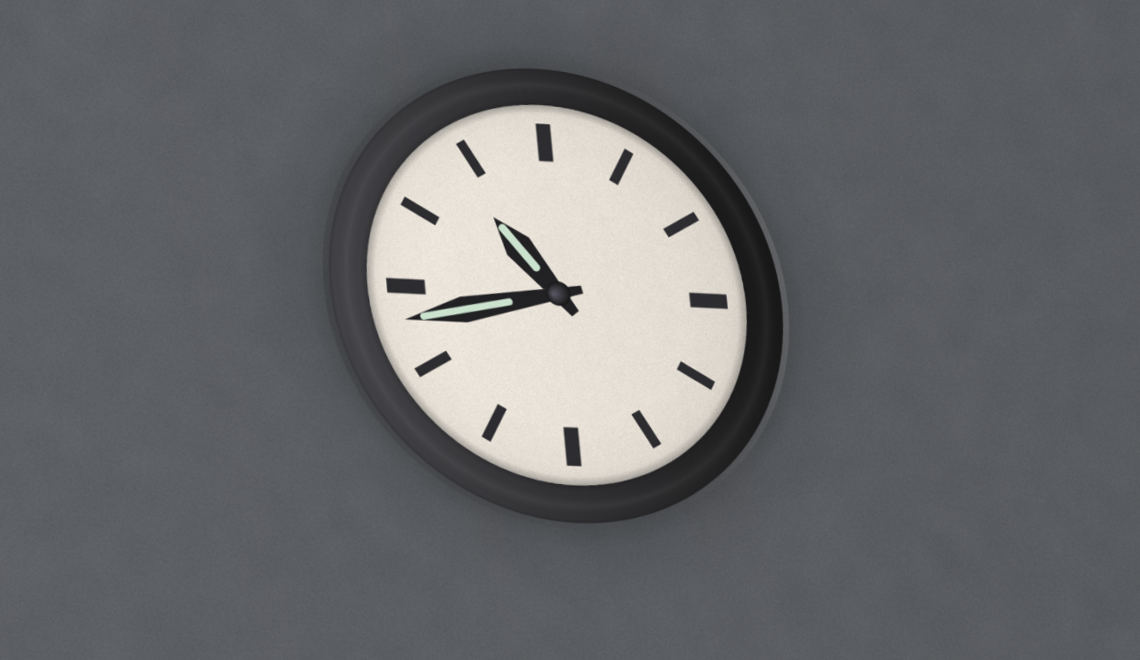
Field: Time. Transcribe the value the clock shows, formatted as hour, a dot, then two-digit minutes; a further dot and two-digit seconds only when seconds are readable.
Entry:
10.43
